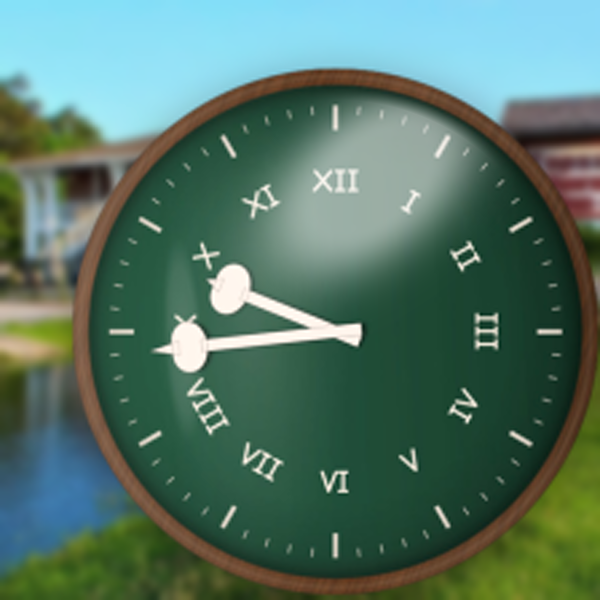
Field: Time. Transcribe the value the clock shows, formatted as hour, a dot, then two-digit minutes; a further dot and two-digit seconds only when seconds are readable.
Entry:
9.44
